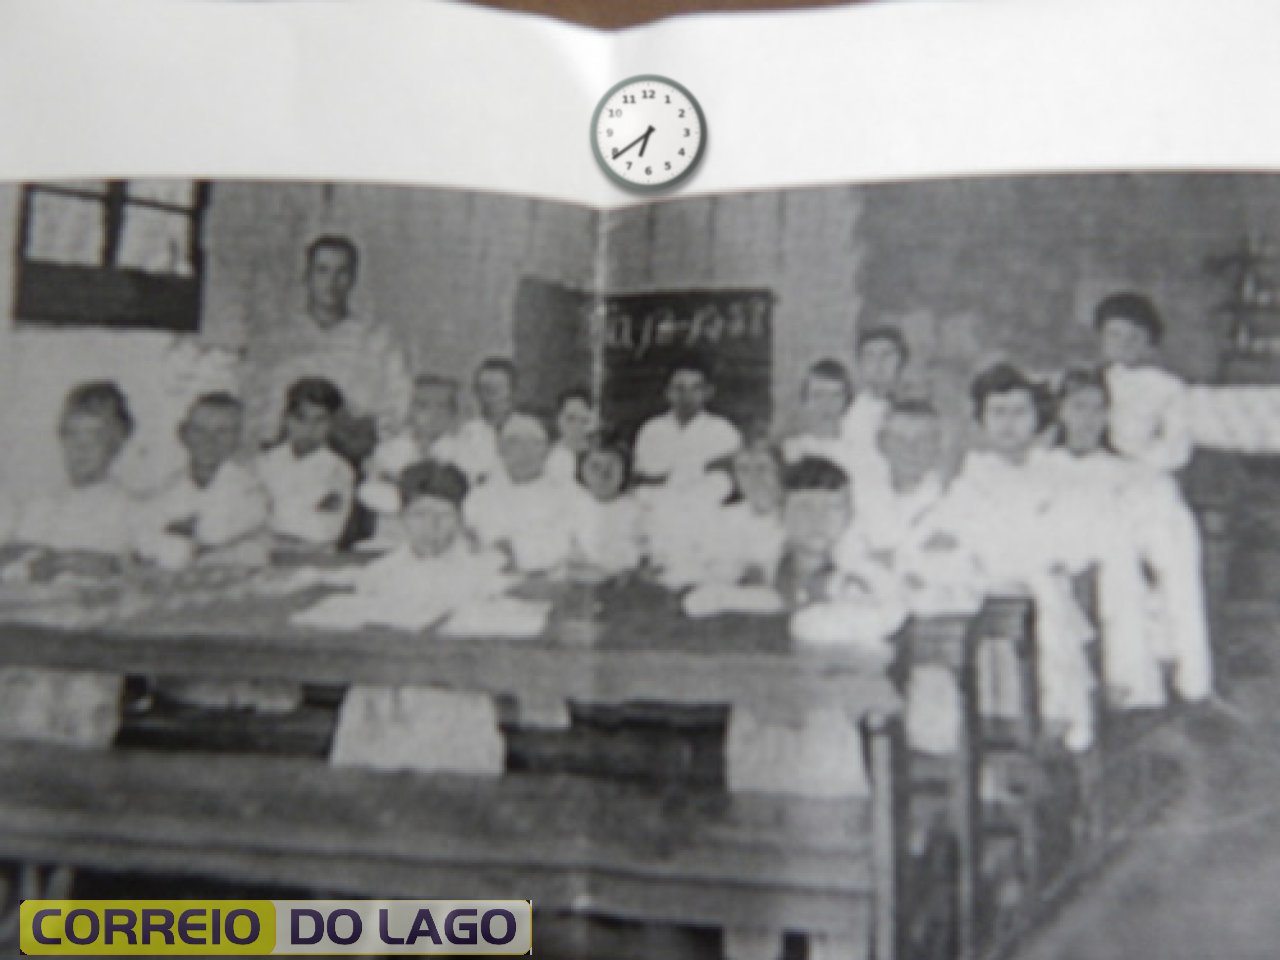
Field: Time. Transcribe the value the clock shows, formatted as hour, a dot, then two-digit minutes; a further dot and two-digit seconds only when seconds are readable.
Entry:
6.39
